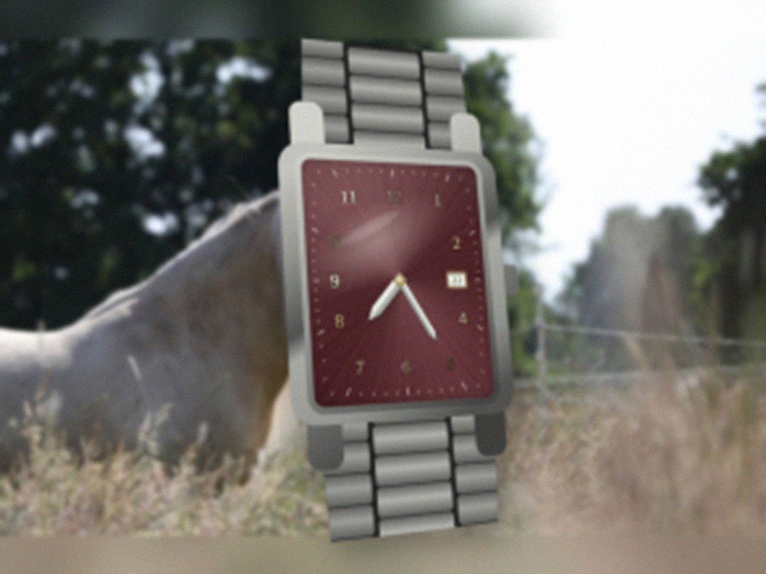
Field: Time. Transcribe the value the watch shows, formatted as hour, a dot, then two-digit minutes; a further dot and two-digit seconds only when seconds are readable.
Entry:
7.25
